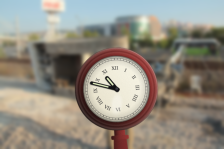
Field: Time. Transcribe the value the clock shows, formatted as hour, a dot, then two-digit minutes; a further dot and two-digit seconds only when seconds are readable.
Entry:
10.48
